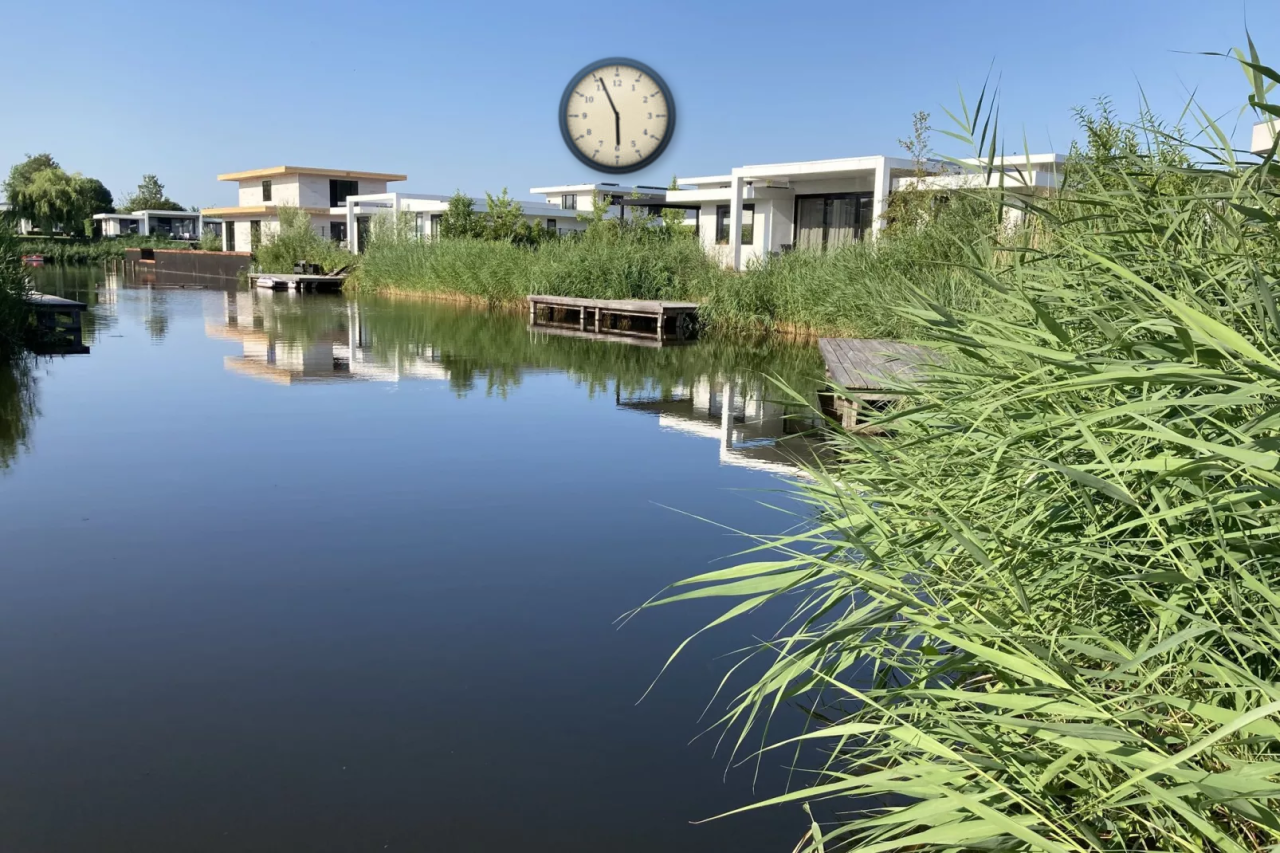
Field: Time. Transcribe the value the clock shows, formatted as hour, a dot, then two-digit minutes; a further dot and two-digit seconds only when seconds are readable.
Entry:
5.56
